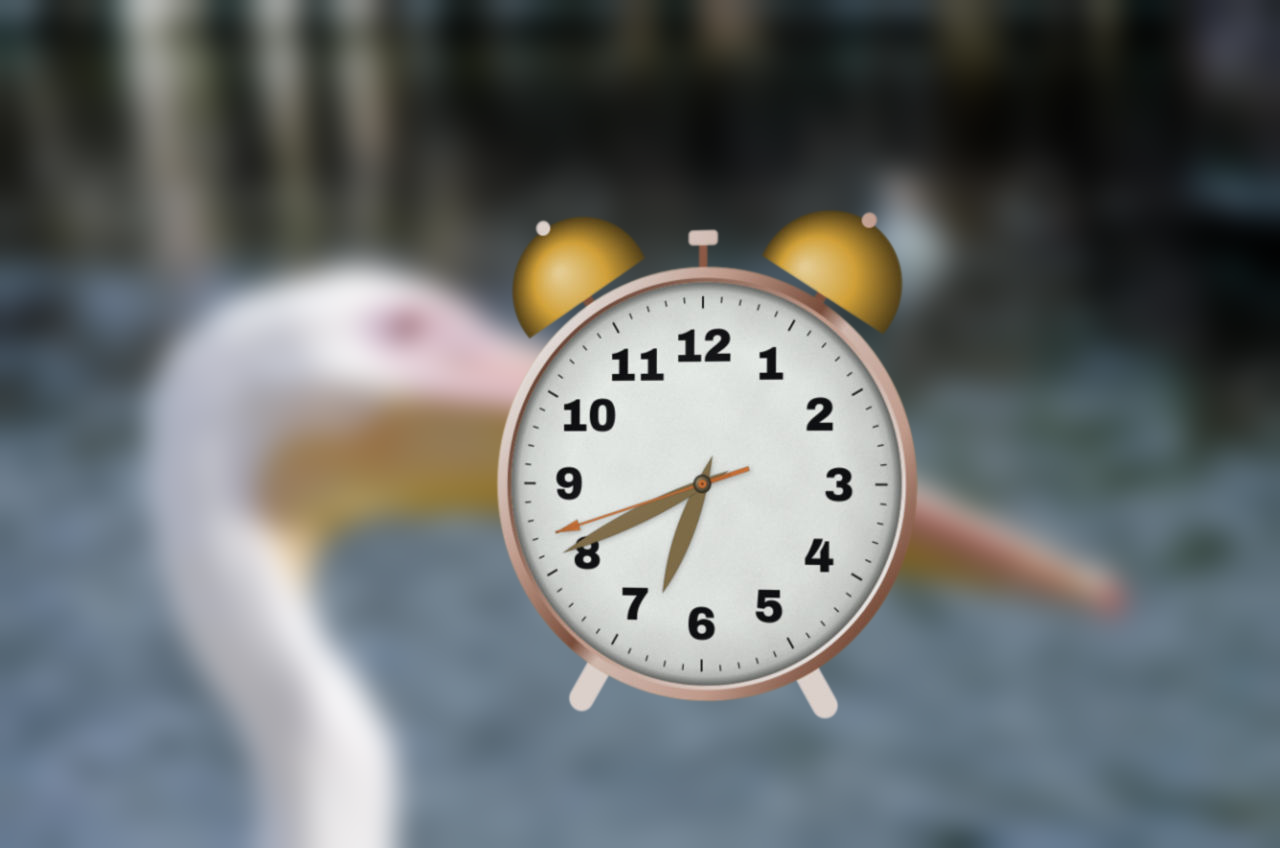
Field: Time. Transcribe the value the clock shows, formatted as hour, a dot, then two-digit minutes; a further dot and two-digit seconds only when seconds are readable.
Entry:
6.40.42
